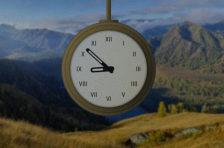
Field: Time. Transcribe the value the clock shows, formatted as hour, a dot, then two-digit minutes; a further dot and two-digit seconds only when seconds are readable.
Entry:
8.52
